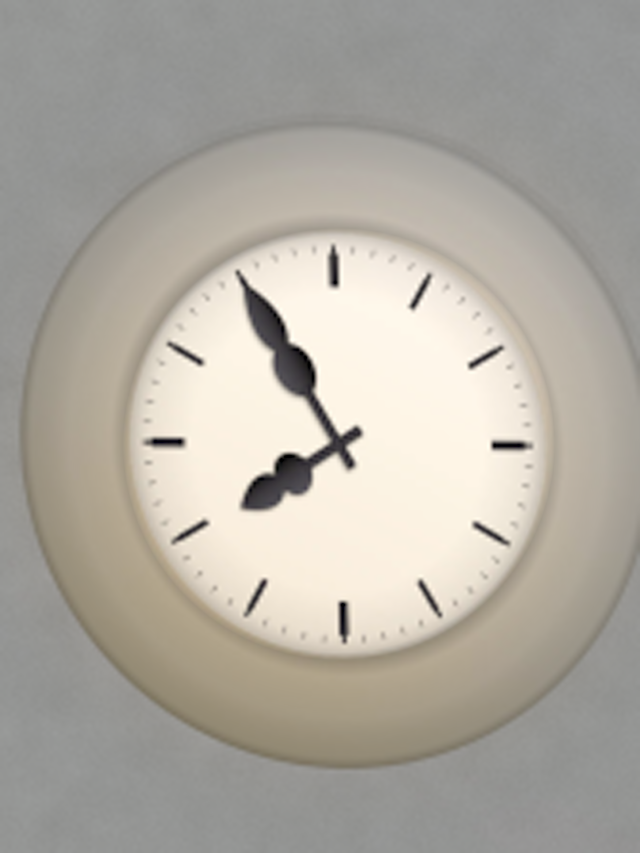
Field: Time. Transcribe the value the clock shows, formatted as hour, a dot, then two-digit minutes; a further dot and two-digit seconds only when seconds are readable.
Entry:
7.55
